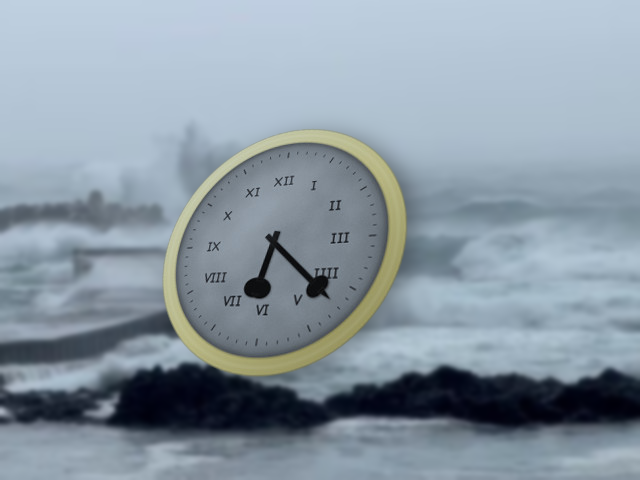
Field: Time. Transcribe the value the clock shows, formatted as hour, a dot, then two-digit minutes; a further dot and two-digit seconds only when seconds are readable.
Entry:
6.22
